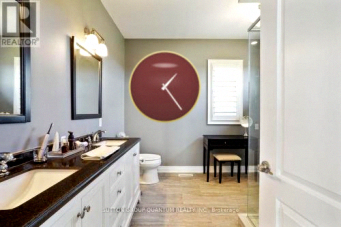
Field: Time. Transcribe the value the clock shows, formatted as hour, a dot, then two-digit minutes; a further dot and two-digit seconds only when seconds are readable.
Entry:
1.24
